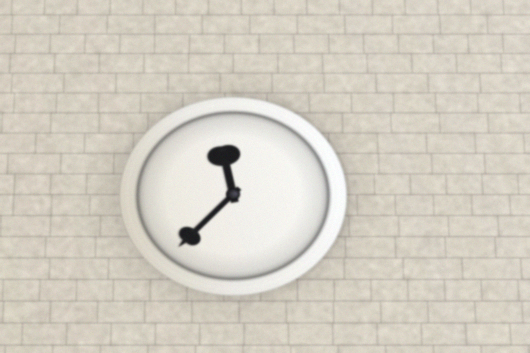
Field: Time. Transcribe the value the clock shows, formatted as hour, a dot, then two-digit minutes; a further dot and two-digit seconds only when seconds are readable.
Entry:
11.37
